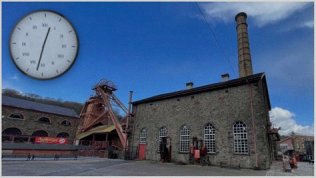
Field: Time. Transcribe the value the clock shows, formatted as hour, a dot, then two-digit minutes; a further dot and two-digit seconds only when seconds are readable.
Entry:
12.32
